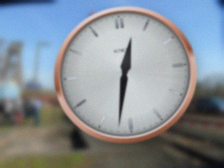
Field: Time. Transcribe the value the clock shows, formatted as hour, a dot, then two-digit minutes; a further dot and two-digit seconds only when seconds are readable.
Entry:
12.32
